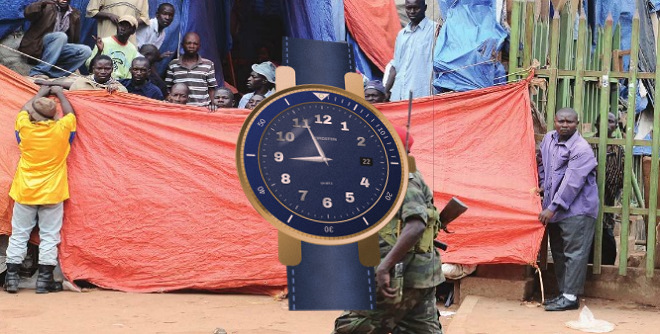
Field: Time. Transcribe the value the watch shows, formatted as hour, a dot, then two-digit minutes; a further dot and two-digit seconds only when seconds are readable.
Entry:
8.56
